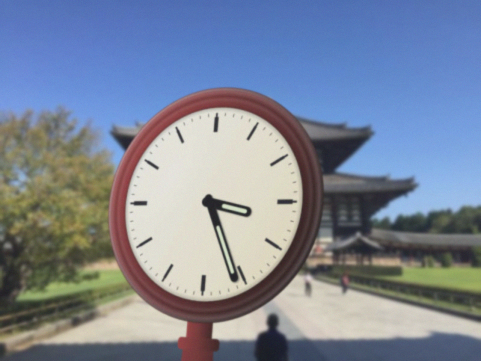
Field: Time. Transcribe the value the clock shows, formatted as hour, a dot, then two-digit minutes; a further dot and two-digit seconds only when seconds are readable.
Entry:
3.26
